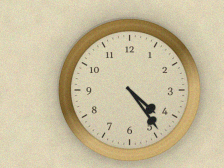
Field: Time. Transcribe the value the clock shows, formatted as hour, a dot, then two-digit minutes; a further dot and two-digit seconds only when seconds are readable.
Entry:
4.24
